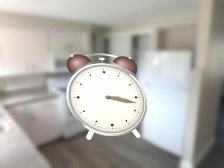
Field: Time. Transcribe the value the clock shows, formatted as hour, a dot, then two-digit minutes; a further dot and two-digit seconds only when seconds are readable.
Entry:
3.17
